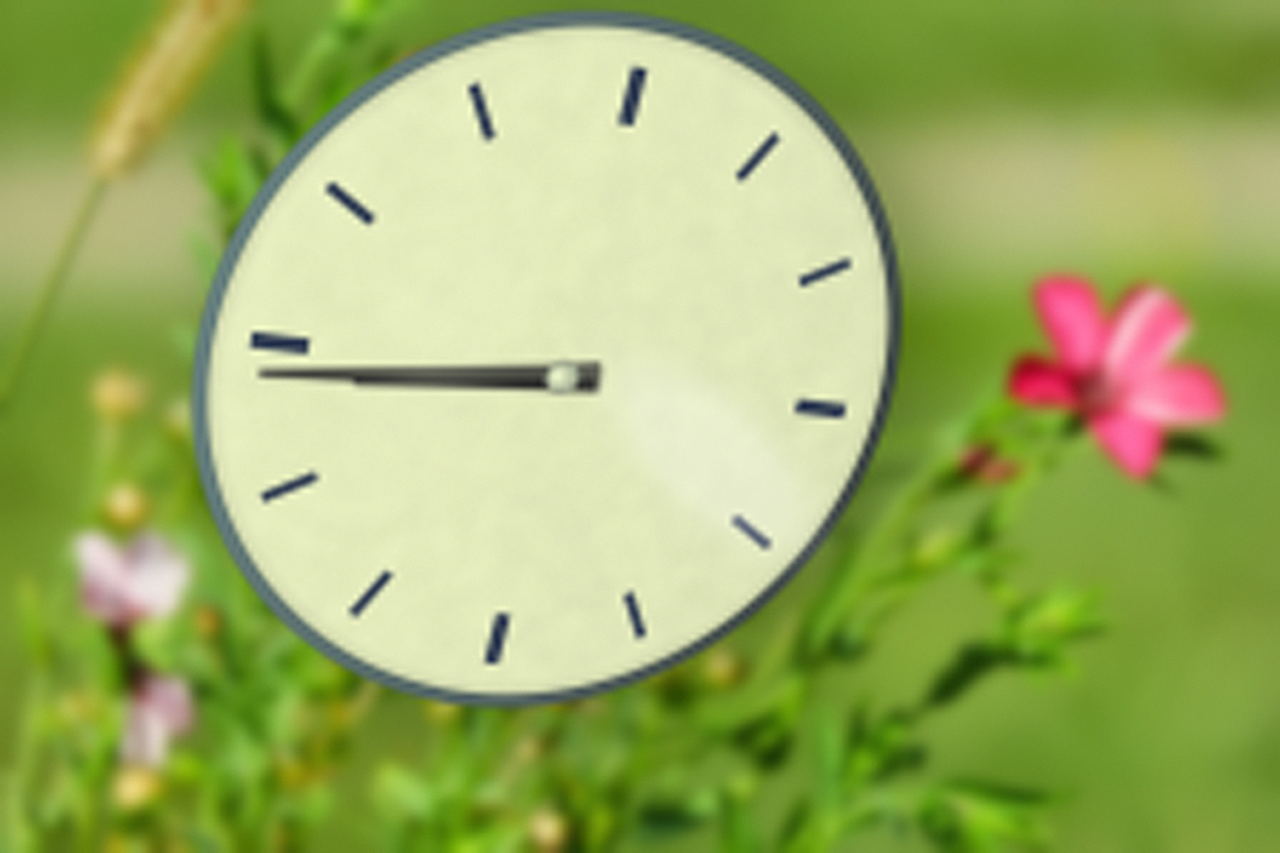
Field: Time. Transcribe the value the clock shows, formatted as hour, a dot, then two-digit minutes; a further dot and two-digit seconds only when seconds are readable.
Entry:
8.44
